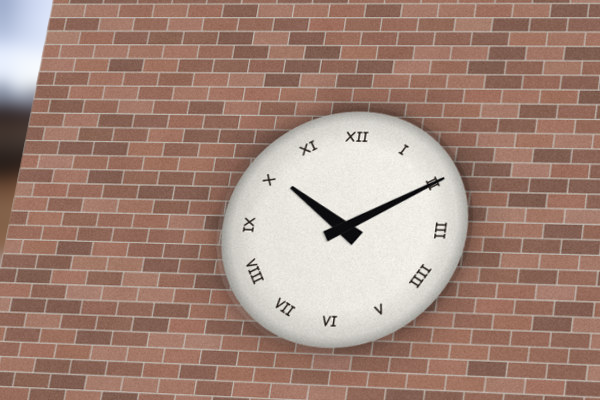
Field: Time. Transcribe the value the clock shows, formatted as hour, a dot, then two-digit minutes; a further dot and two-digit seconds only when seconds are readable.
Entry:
10.10
